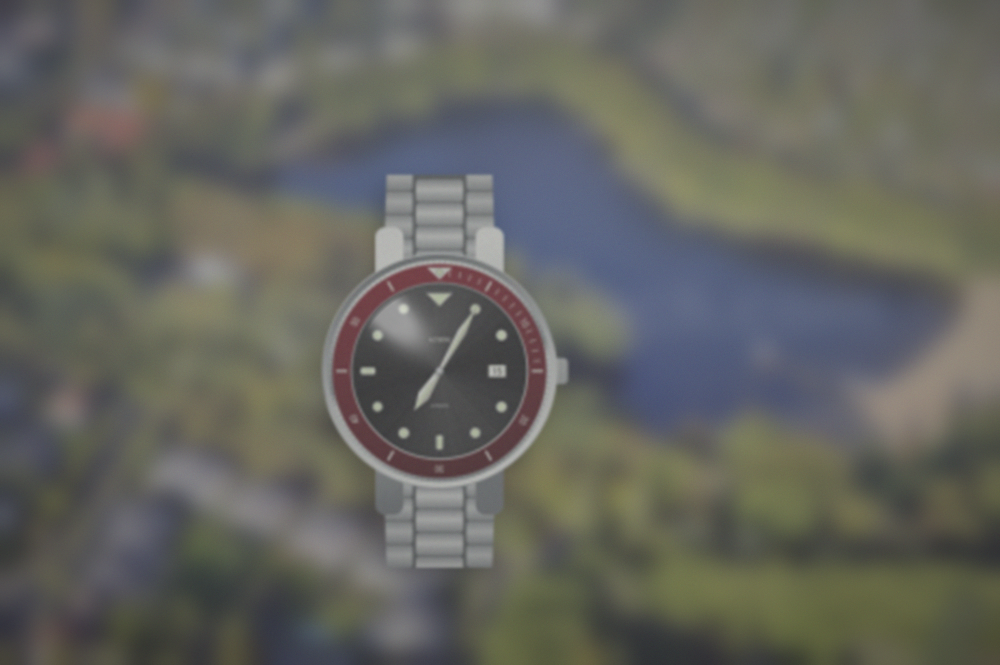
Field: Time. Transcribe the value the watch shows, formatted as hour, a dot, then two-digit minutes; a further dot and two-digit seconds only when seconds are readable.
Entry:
7.05
